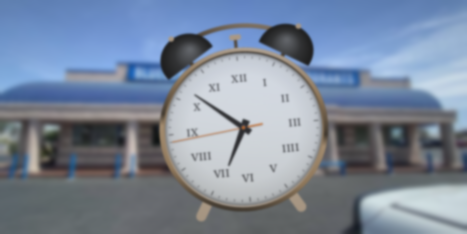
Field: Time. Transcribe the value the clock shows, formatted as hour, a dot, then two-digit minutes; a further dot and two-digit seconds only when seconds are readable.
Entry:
6.51.44
